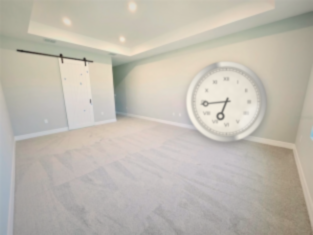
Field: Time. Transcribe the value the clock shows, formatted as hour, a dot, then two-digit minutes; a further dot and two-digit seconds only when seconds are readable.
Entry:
6.44
